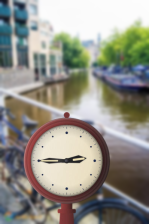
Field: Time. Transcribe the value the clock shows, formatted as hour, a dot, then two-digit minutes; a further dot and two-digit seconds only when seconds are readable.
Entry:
2.45
